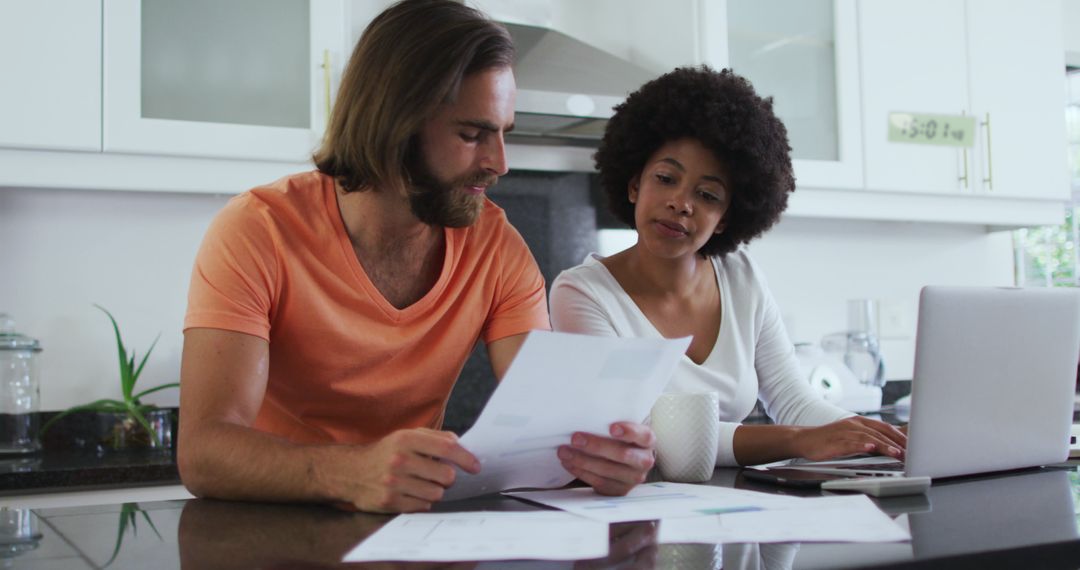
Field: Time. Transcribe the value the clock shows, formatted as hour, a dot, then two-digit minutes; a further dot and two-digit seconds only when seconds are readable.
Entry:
15.01
